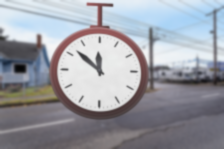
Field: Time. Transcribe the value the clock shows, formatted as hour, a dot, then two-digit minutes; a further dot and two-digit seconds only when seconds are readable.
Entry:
11.52
